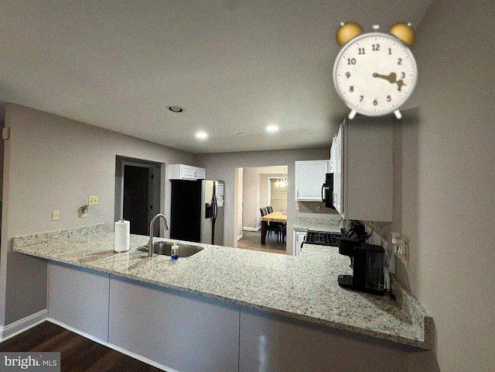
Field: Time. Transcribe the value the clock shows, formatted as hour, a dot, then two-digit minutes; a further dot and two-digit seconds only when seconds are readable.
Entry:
3.18
